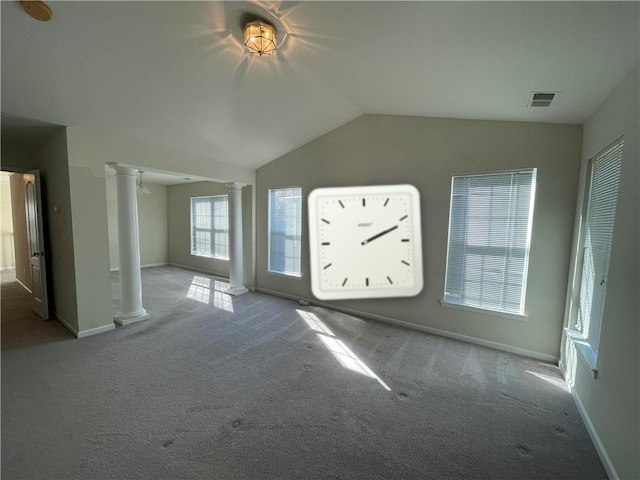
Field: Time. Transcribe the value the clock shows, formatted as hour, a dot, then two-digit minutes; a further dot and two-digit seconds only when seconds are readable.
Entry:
2.11
